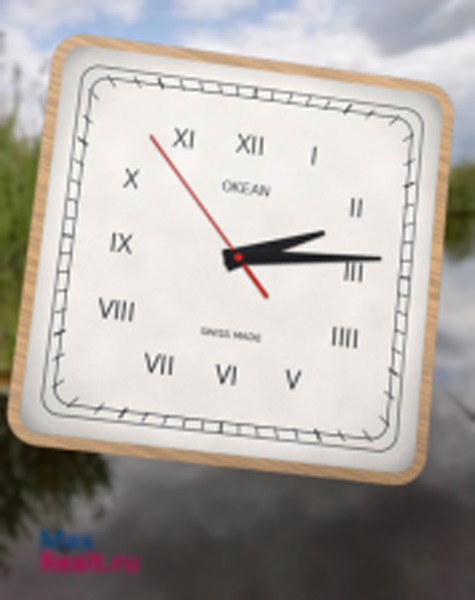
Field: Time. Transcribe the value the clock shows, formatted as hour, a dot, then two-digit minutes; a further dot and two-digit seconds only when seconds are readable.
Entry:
2.13.53
